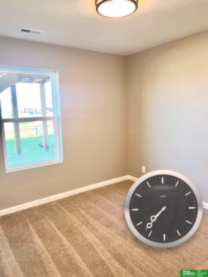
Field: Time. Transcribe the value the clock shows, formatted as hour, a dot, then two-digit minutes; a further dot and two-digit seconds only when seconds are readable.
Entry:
7.37
